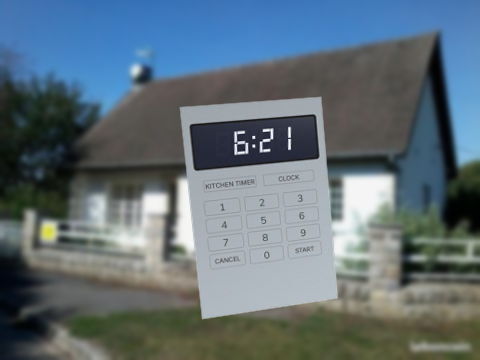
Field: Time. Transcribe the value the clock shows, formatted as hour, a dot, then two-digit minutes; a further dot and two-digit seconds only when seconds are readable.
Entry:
6.21
